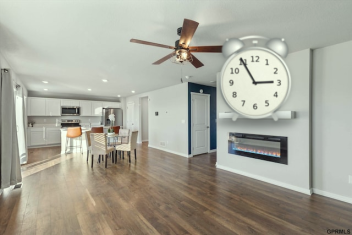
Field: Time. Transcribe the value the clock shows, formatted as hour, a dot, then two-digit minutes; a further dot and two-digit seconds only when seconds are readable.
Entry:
2.55
